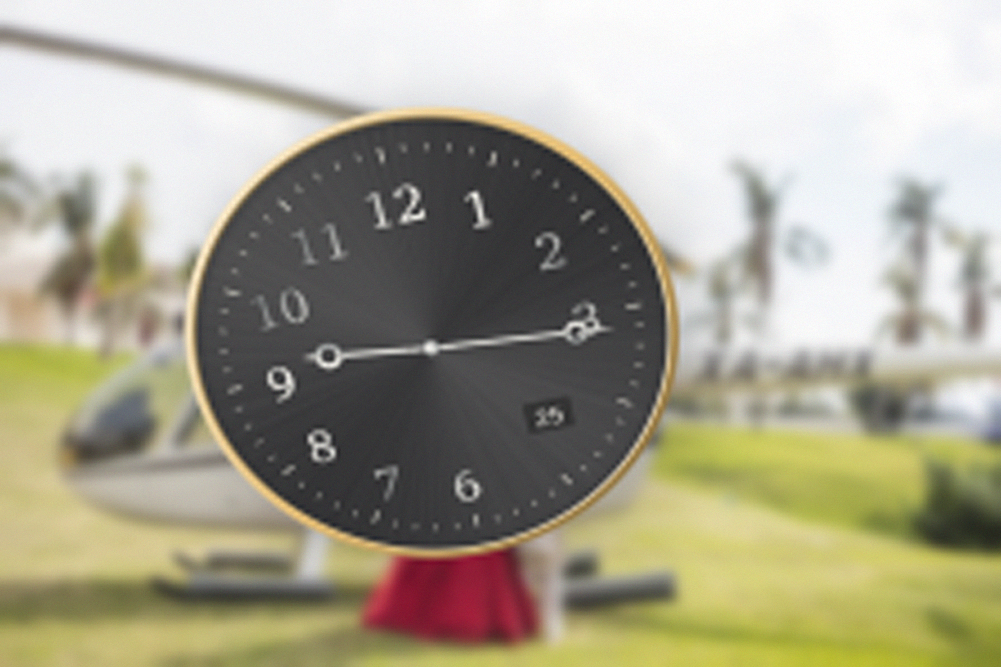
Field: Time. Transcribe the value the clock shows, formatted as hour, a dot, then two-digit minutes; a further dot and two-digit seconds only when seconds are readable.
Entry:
9.16
